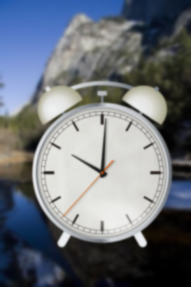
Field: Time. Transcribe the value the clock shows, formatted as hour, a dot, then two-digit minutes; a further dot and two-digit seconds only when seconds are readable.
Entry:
10.00.37
